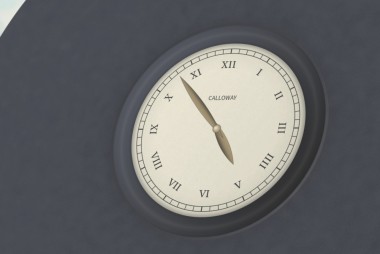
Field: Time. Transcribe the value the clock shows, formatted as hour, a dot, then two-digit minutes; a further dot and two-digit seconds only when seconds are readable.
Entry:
4.53
